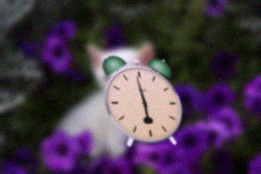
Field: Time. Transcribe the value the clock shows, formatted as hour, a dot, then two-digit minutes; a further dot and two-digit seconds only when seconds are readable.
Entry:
5.59
